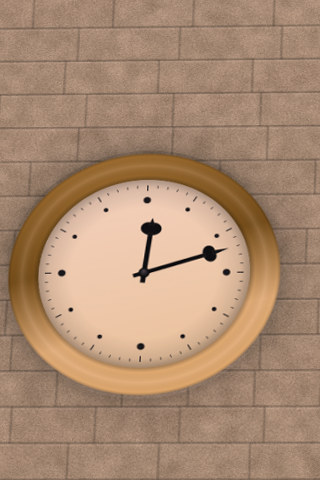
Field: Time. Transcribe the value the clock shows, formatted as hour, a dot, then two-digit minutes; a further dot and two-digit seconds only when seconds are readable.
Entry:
12.12
